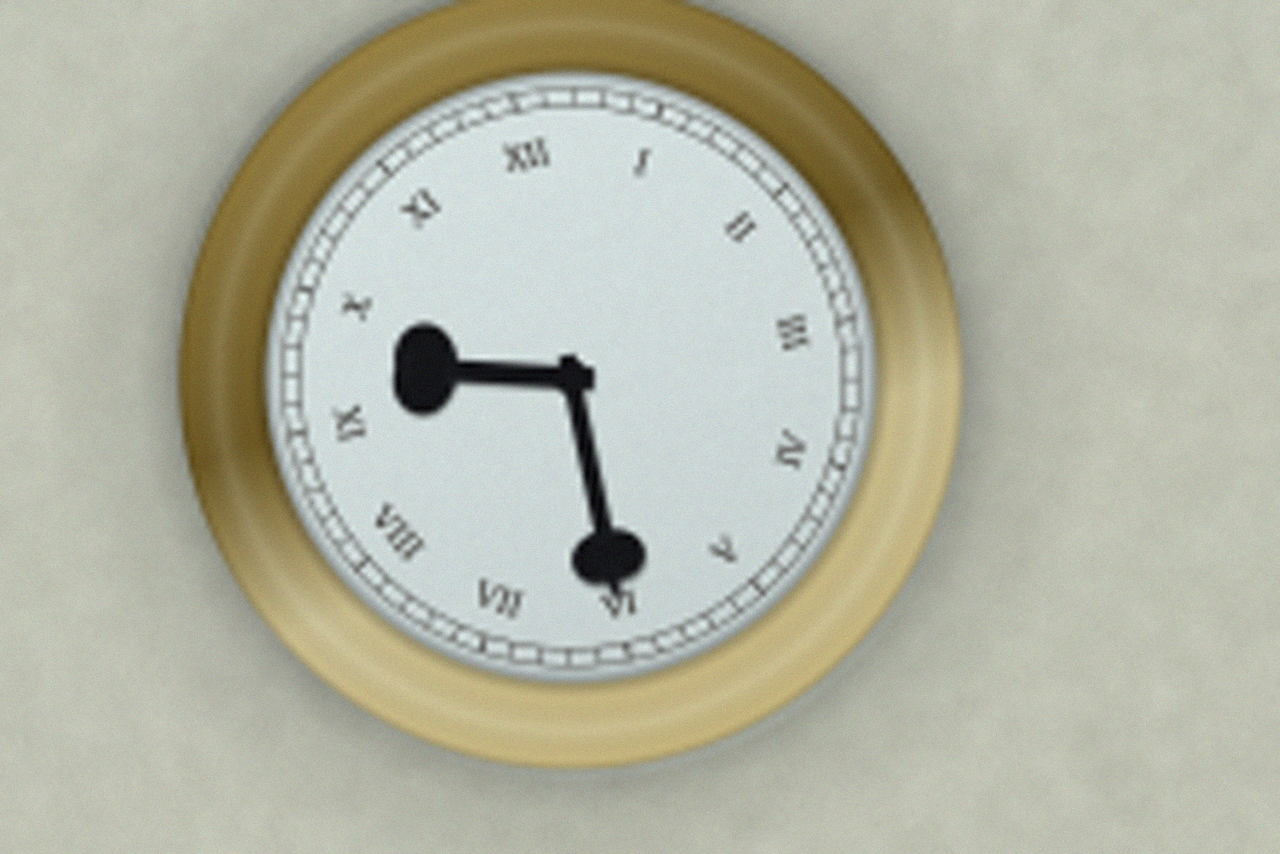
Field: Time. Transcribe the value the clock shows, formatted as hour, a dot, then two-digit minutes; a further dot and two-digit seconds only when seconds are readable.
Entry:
9.30
